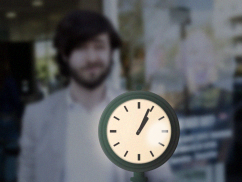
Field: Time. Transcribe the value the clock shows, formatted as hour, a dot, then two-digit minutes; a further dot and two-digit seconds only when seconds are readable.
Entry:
1.04
